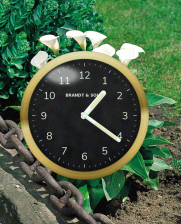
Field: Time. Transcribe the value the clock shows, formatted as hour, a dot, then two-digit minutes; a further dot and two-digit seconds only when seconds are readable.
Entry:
1.21
